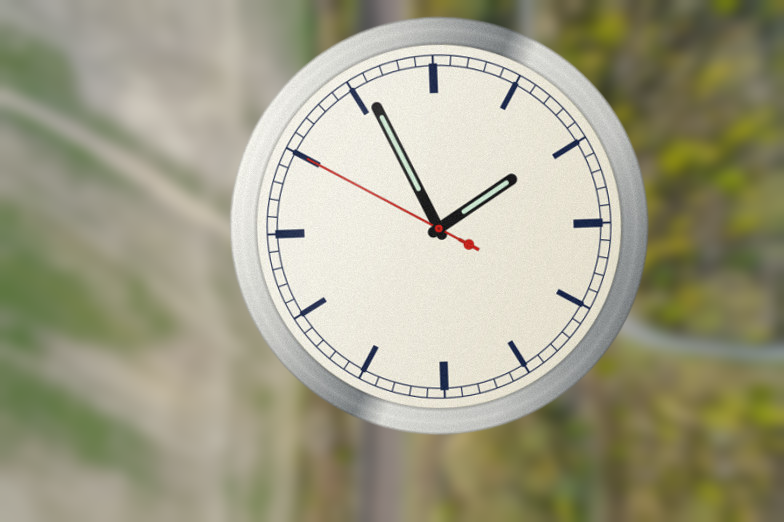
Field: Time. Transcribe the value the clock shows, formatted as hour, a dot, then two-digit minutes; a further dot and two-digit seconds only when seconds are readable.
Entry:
1.55.50
